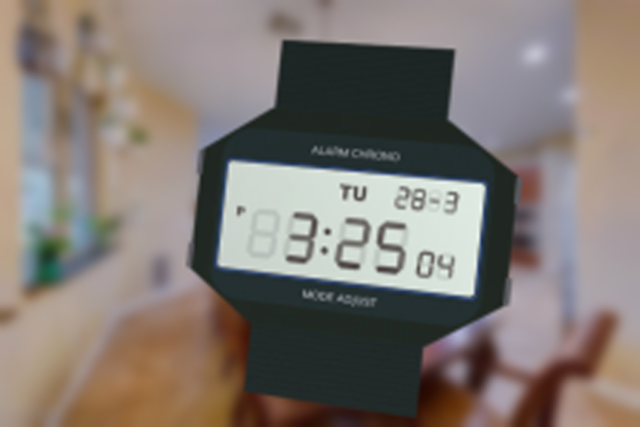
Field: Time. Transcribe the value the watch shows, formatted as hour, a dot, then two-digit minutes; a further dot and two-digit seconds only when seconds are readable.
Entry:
3.25.04
